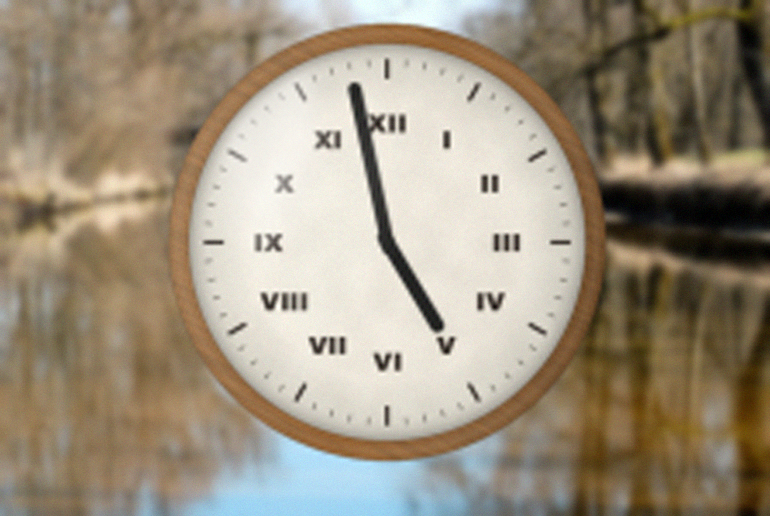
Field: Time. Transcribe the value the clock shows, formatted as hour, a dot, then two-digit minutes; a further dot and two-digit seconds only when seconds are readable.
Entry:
4.58
